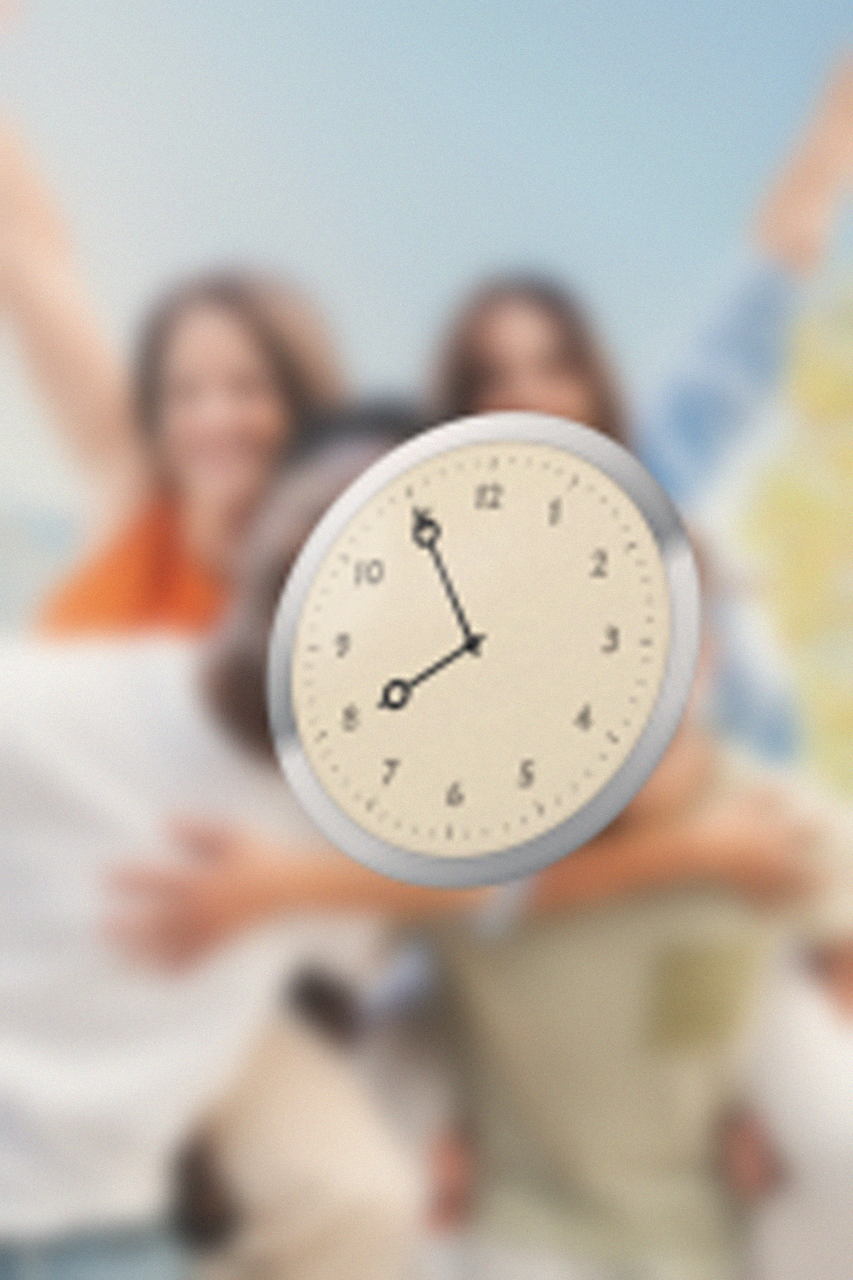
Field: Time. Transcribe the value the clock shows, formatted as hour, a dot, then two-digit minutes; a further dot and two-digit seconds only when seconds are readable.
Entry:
7.55
